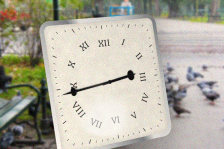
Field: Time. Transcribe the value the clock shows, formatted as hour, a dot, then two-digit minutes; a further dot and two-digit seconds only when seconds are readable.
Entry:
2.44
